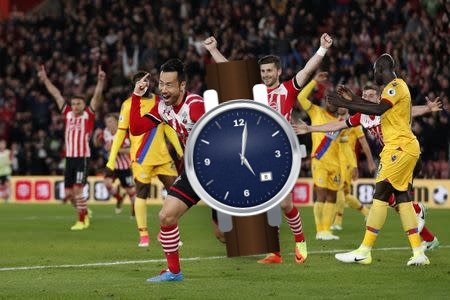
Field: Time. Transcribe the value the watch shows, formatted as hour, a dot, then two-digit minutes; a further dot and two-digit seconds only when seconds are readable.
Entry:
5.02
